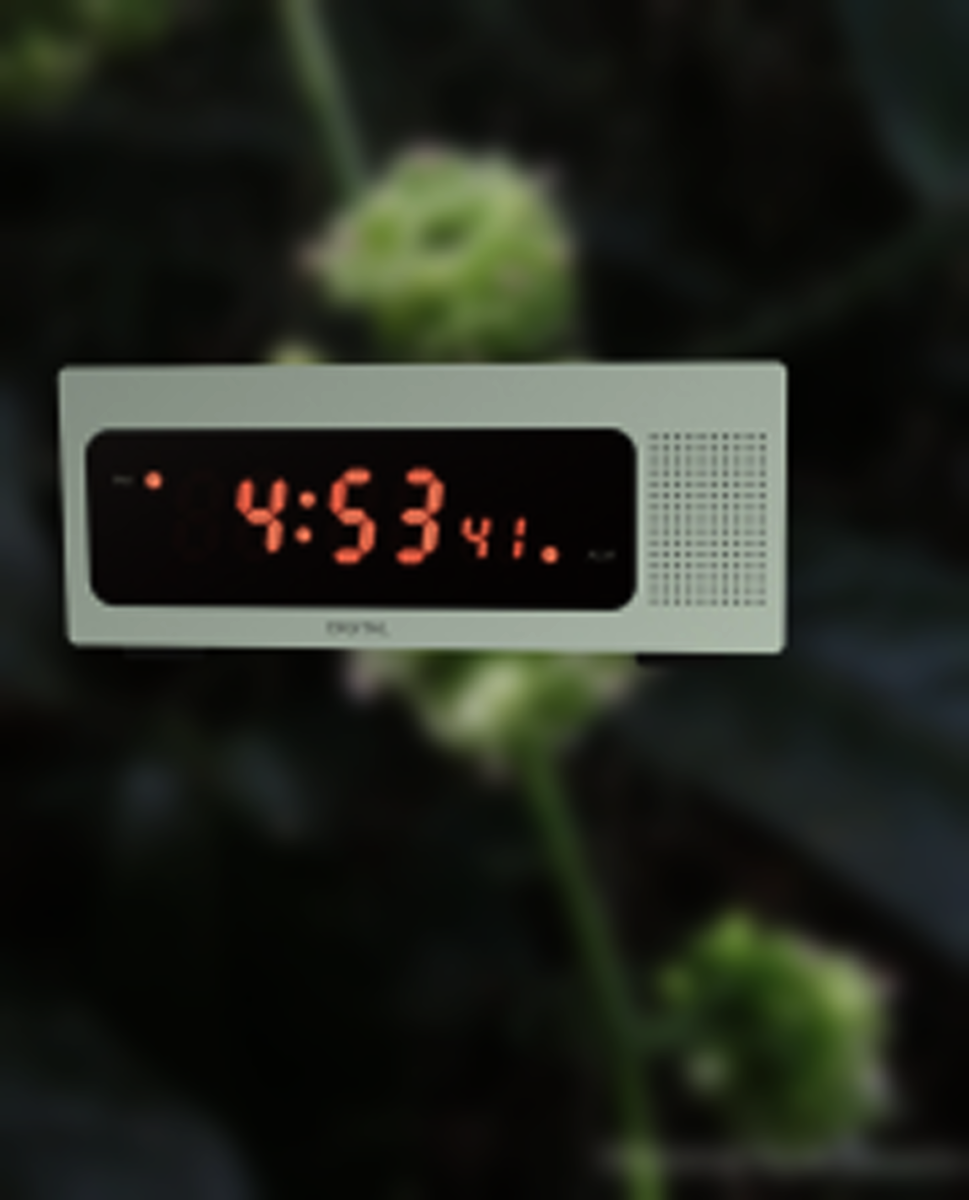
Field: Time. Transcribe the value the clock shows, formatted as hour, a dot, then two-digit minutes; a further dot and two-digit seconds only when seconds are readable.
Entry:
4.53.41
